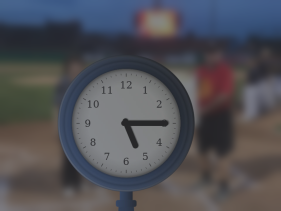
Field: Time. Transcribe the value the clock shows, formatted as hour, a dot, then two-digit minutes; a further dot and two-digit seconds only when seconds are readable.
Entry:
5.15
